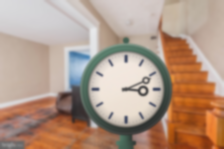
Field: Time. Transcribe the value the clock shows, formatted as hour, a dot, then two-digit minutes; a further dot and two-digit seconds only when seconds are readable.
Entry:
3.11
